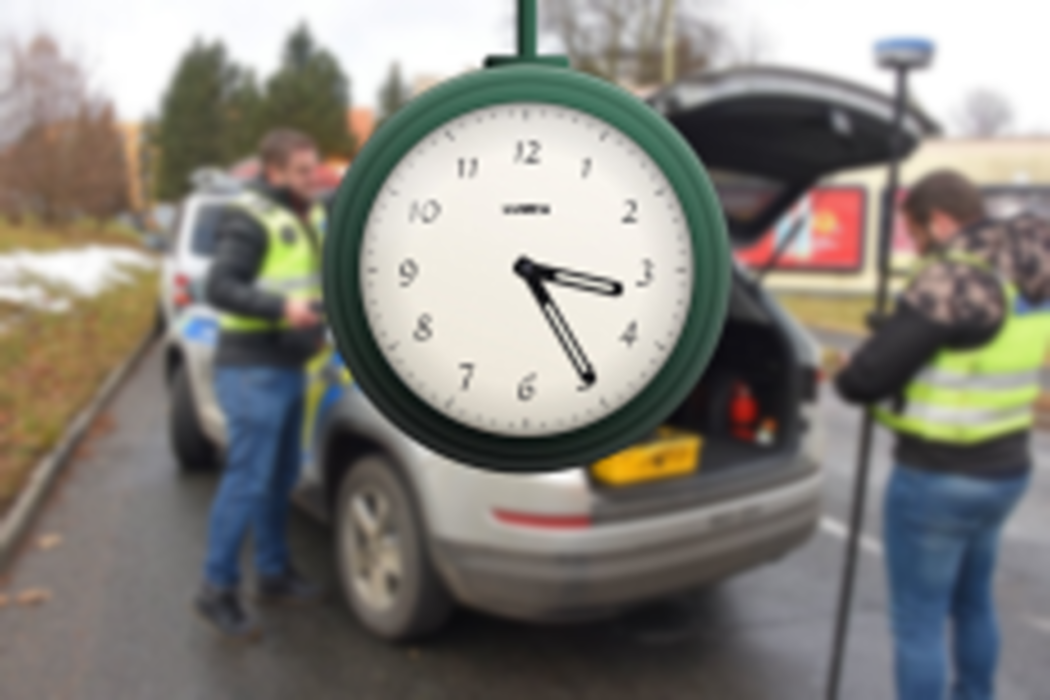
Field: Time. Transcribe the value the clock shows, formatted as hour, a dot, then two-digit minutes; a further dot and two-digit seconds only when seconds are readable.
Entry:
3.25
